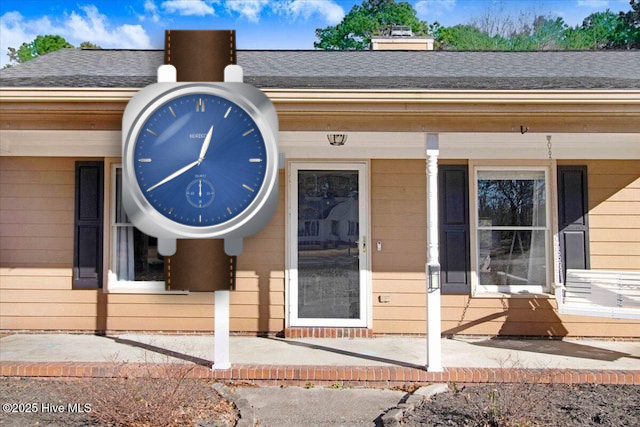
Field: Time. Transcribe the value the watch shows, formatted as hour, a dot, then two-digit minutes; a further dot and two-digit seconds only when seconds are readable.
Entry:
12.40
